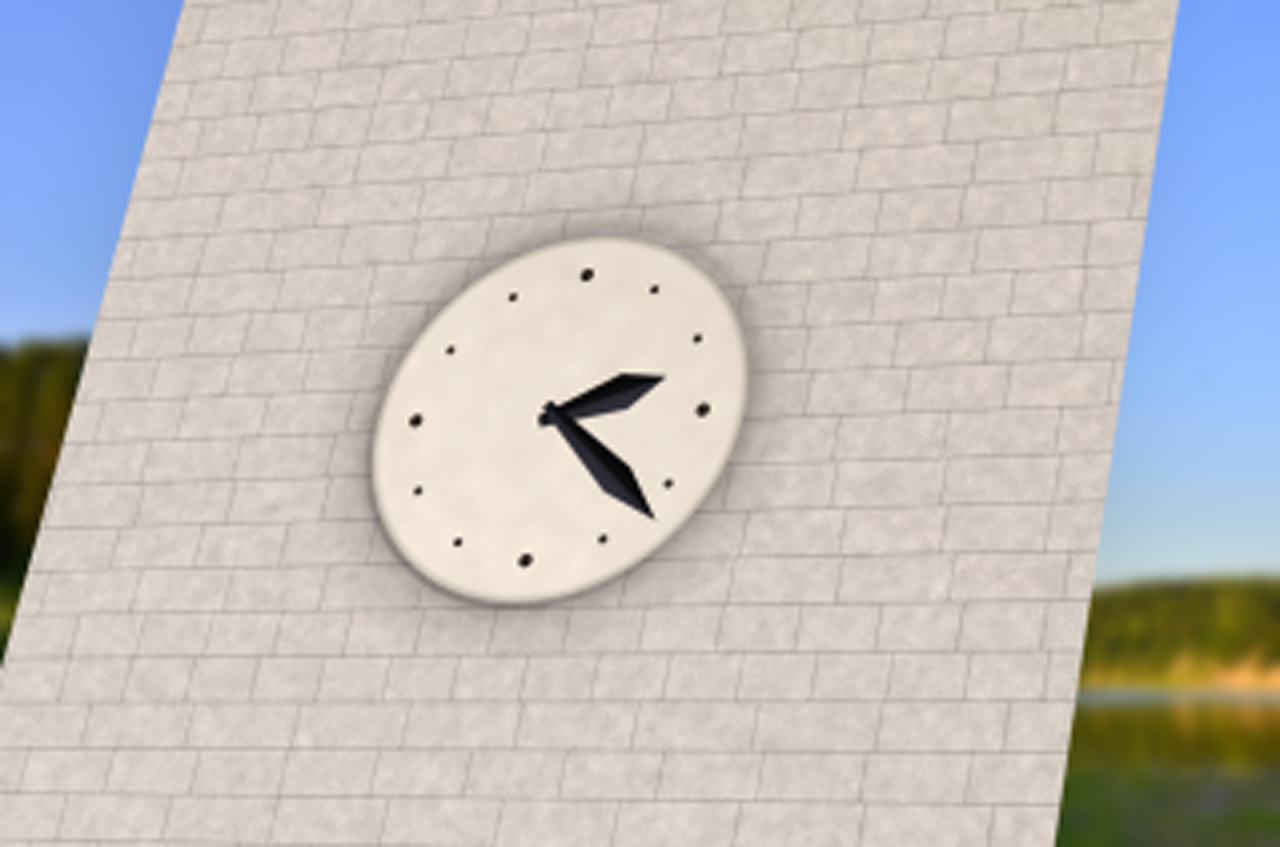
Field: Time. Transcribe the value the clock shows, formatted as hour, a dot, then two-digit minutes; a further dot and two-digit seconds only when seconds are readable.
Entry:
2.22
